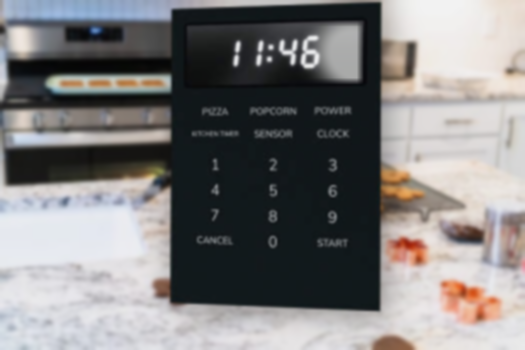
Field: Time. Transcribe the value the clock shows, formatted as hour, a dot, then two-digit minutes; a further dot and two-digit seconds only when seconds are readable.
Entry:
11.46
